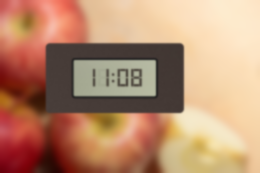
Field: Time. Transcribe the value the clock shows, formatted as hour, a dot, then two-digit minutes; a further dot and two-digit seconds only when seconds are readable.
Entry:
11.08
